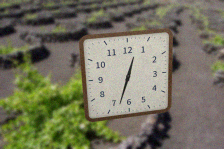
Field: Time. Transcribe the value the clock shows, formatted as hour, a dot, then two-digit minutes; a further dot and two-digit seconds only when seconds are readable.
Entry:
12.33
